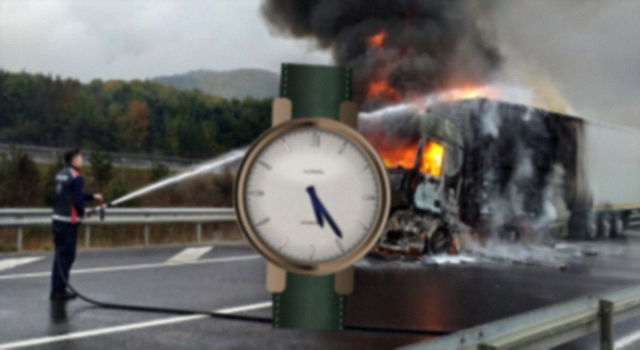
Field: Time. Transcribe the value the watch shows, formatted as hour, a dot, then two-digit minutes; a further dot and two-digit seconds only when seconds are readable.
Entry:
5.24
